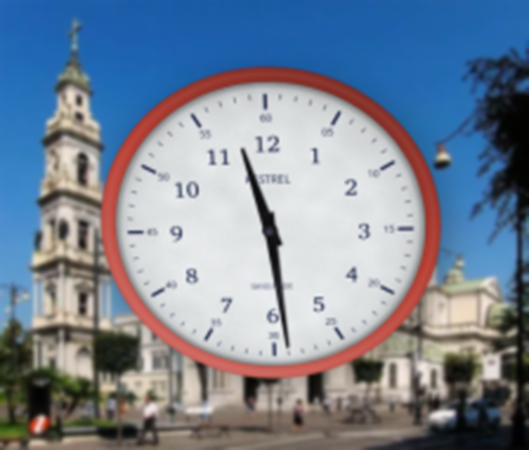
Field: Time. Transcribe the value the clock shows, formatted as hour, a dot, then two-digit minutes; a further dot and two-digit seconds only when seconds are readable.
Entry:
11.29
